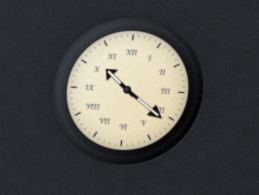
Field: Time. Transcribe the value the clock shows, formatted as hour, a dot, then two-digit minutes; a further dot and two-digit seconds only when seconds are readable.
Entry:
10.21
